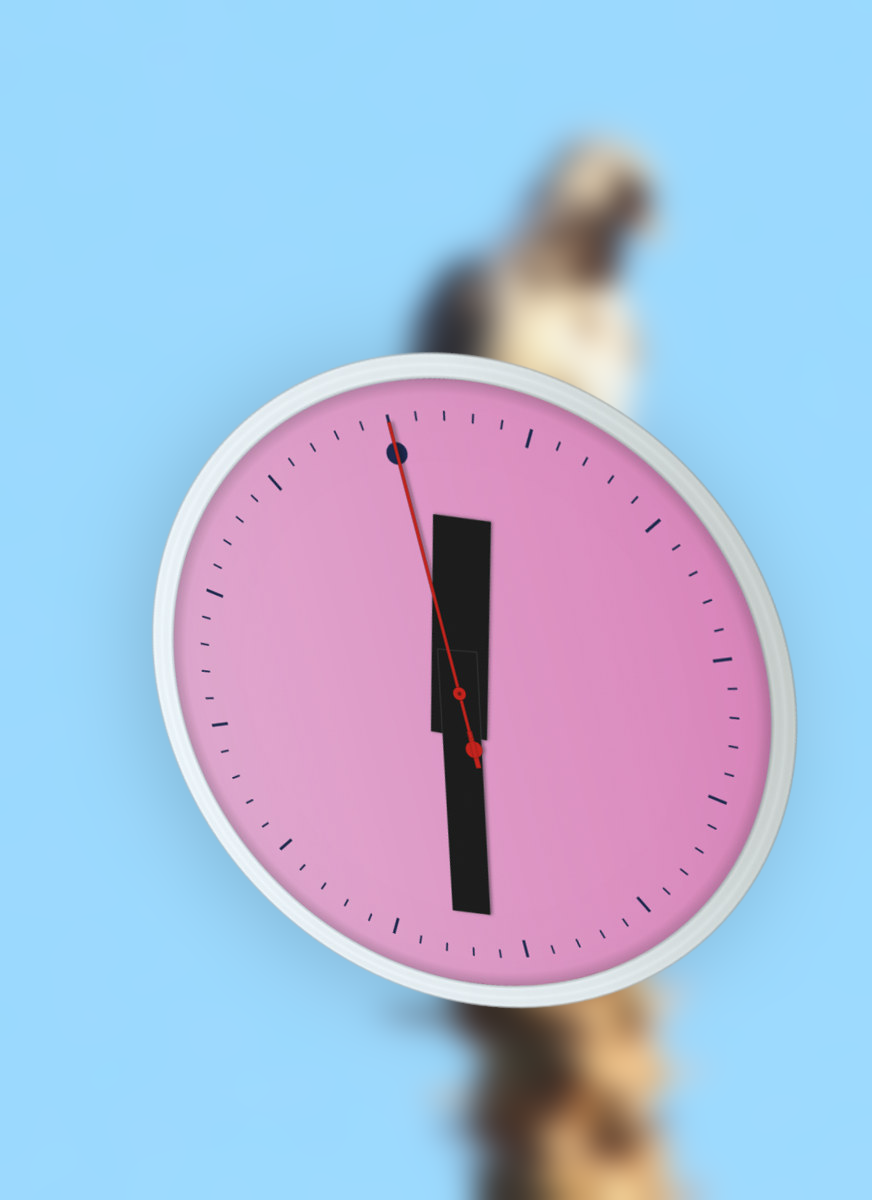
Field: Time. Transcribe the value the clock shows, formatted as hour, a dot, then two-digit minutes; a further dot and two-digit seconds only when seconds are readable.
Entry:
12.32.00
